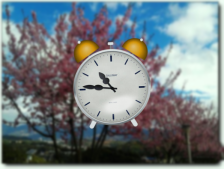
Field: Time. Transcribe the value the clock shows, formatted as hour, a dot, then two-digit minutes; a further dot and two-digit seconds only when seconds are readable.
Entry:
10.46
